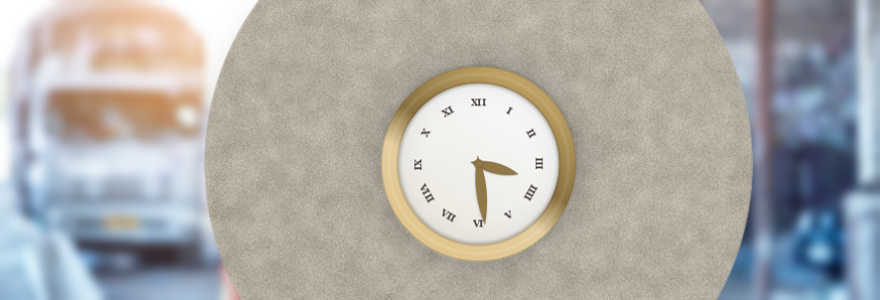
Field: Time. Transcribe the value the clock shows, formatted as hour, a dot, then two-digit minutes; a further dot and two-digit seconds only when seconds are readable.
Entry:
3.29
